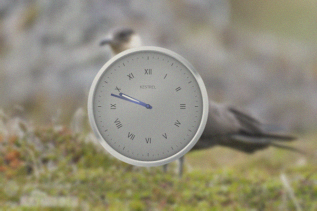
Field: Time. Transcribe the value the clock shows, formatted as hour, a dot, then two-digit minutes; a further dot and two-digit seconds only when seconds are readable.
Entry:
9.48
